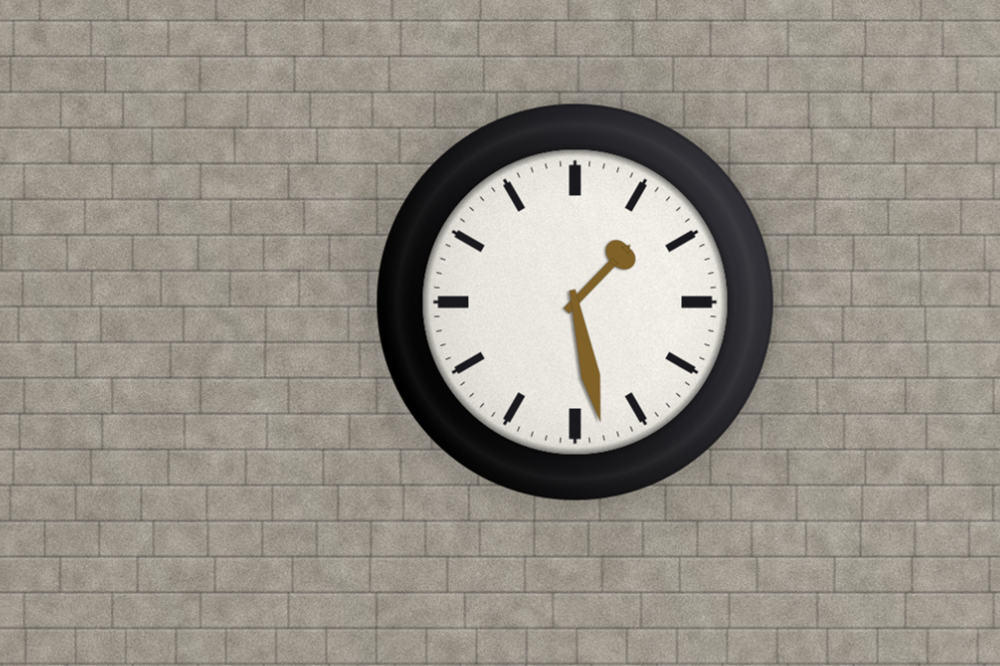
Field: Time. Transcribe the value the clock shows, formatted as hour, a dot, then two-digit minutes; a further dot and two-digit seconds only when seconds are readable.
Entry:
1.28
